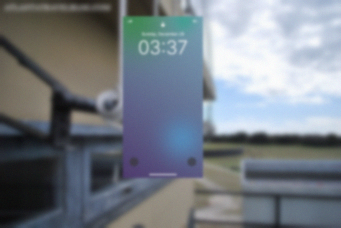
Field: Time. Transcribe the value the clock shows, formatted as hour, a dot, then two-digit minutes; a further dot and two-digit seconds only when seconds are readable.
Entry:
3.37
